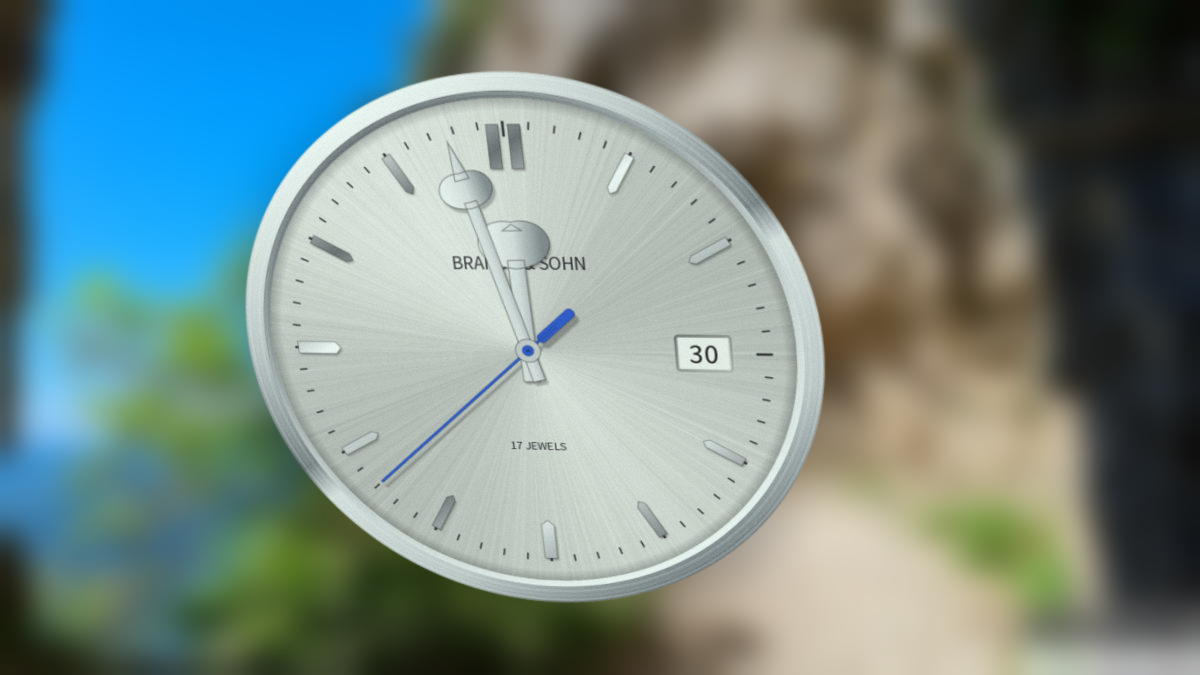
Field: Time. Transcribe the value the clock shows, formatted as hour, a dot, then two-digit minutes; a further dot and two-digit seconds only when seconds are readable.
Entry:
11.57.38
